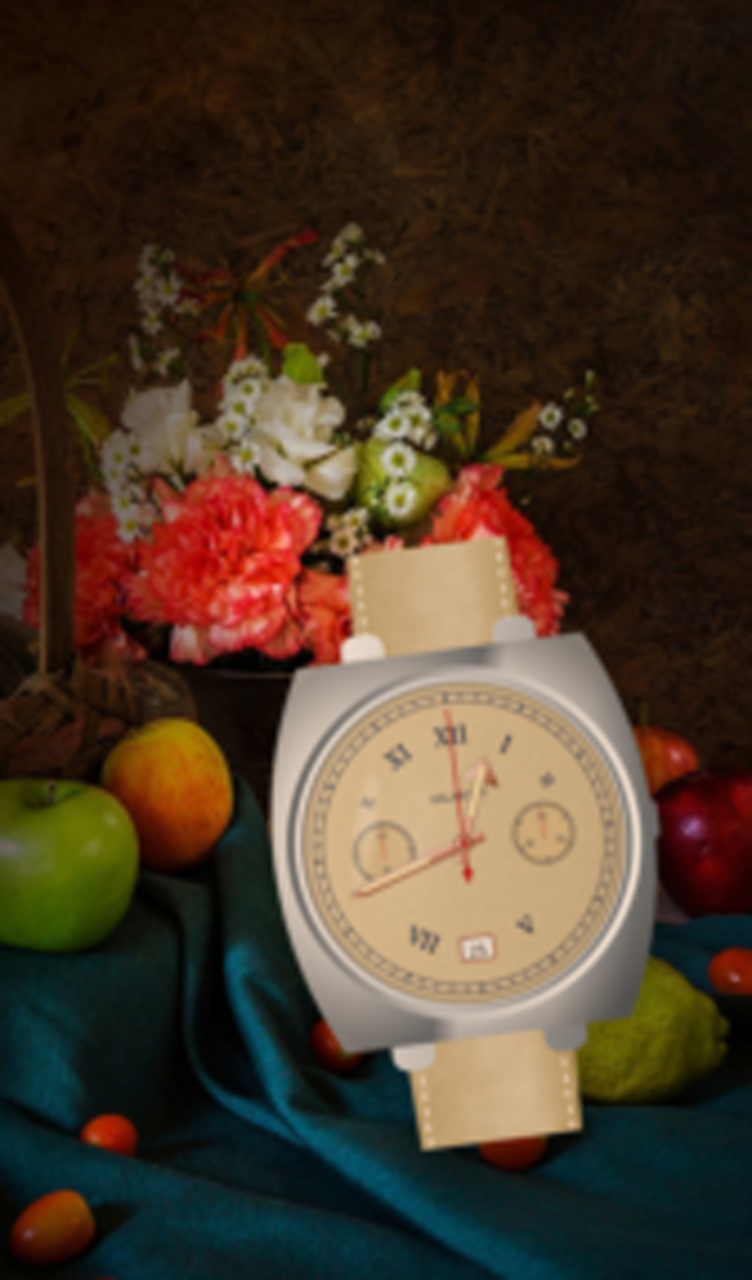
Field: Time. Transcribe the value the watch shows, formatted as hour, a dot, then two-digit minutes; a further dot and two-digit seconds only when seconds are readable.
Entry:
12.42
